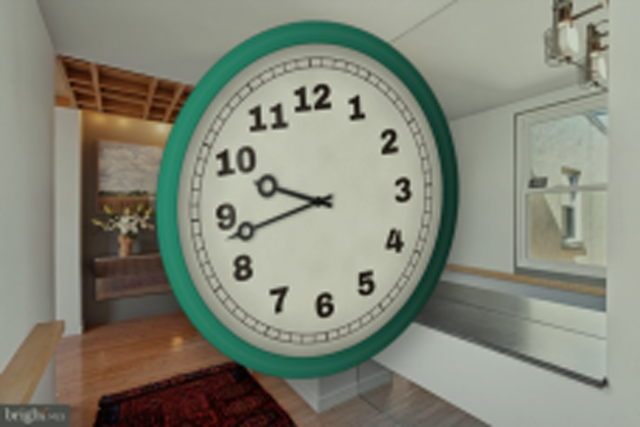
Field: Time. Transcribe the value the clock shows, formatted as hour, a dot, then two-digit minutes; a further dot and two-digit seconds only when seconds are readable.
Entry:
9.43
